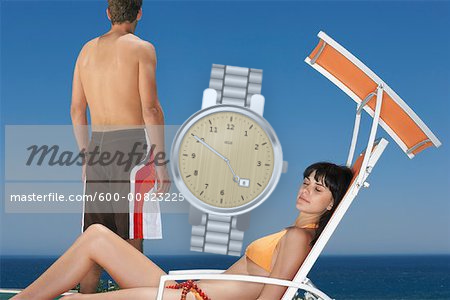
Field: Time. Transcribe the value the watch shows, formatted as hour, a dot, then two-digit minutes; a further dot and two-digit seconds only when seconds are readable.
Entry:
4.50
